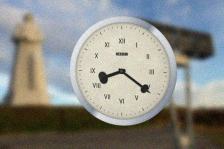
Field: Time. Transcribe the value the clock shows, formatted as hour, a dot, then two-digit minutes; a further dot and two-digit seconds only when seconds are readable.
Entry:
8.21
